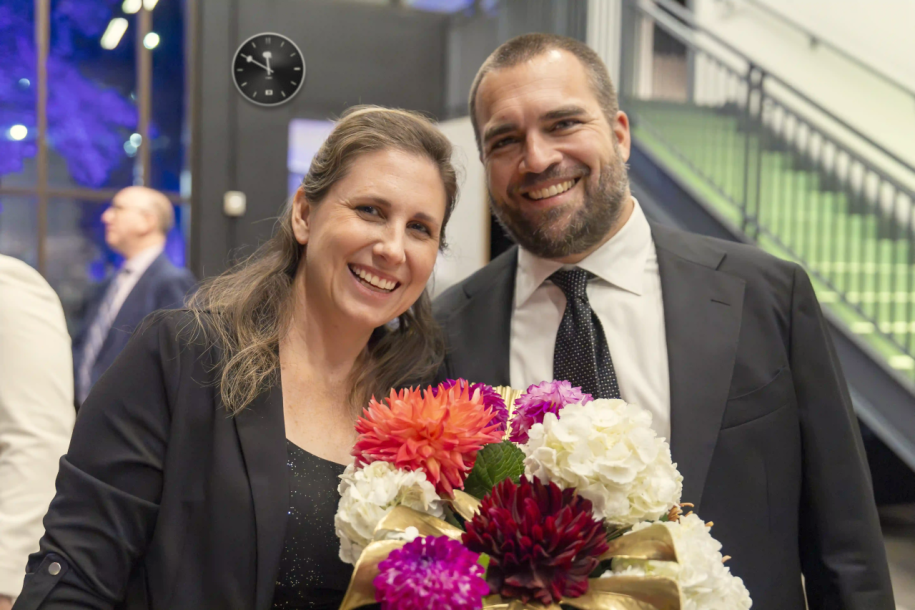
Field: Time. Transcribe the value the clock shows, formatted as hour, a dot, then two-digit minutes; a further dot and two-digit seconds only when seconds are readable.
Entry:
11.50
